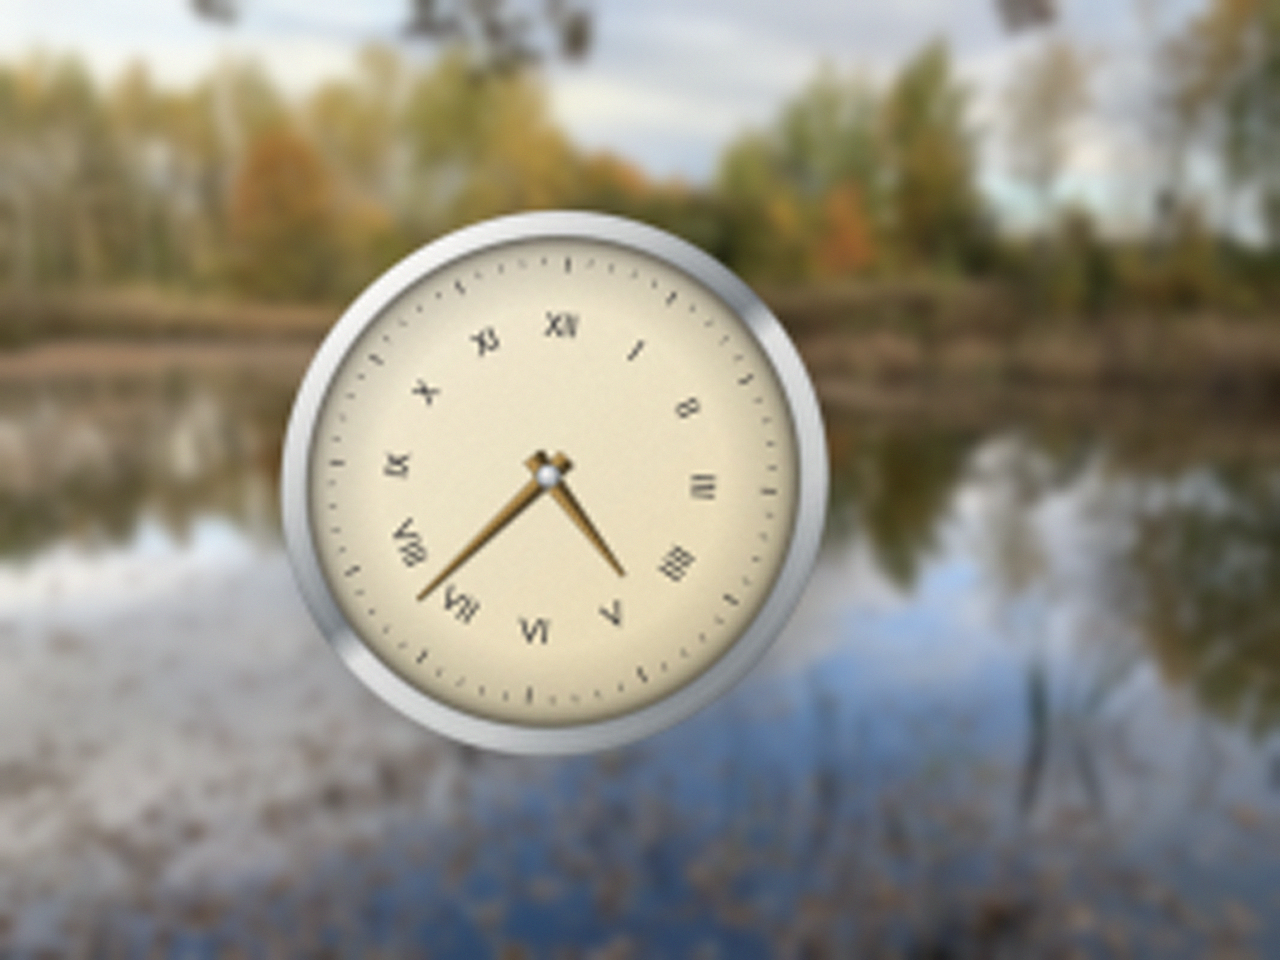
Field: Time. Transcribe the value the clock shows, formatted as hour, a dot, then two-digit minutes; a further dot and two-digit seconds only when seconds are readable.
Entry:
4.37
